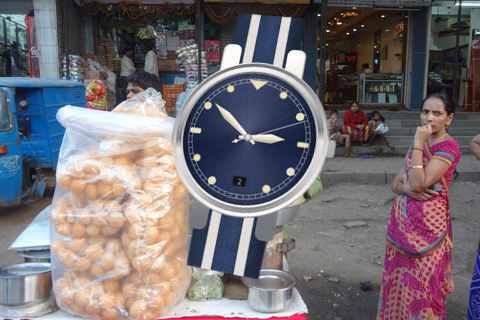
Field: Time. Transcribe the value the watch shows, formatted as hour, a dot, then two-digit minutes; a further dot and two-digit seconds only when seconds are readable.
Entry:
2.51.11
